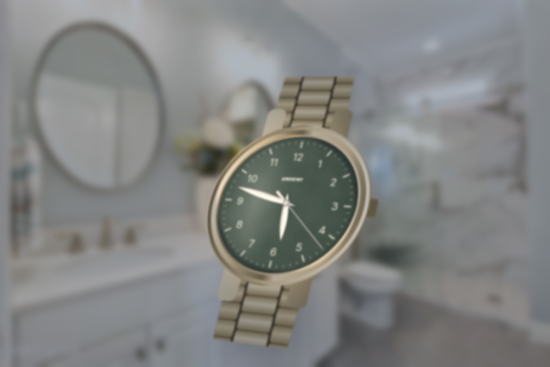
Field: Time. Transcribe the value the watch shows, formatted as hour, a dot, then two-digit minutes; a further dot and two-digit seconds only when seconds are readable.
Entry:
5.47.22
